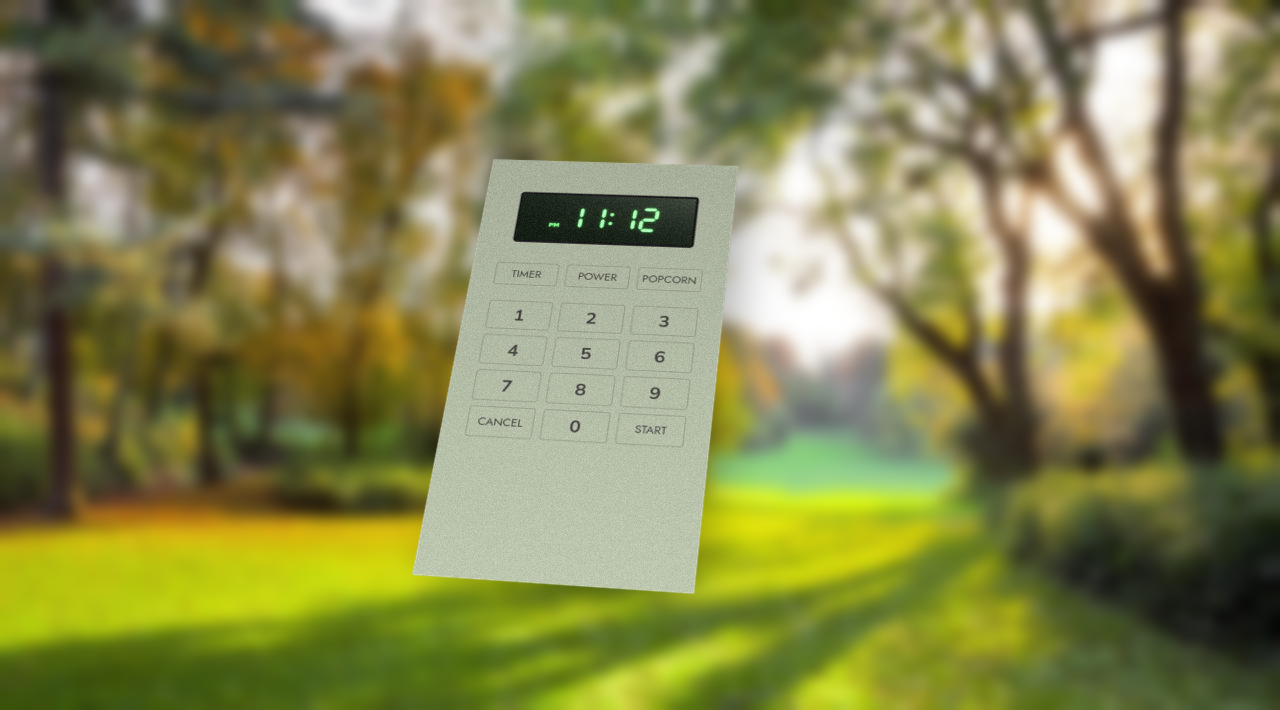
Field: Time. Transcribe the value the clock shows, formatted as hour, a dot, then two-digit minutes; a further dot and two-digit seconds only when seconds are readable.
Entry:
11.12
